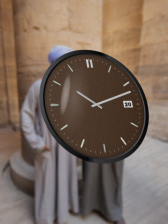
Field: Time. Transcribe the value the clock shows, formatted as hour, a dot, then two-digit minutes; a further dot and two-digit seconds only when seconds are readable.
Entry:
10.12
